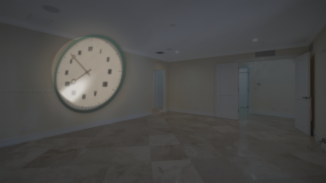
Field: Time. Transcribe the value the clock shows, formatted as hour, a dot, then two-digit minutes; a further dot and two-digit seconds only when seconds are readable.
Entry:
7.52
